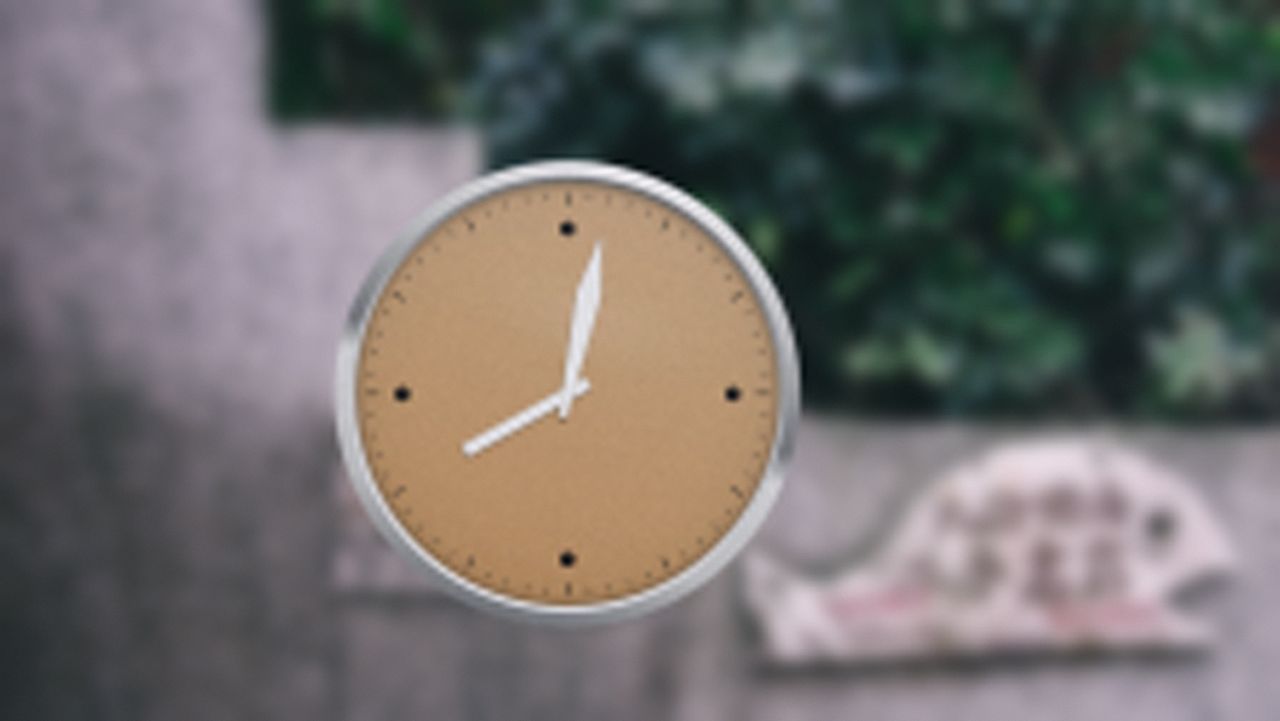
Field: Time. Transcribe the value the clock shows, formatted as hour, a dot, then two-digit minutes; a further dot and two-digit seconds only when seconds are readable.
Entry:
8.02
